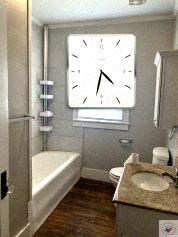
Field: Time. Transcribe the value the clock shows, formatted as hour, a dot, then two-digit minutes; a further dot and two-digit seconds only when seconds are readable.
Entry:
4.32
